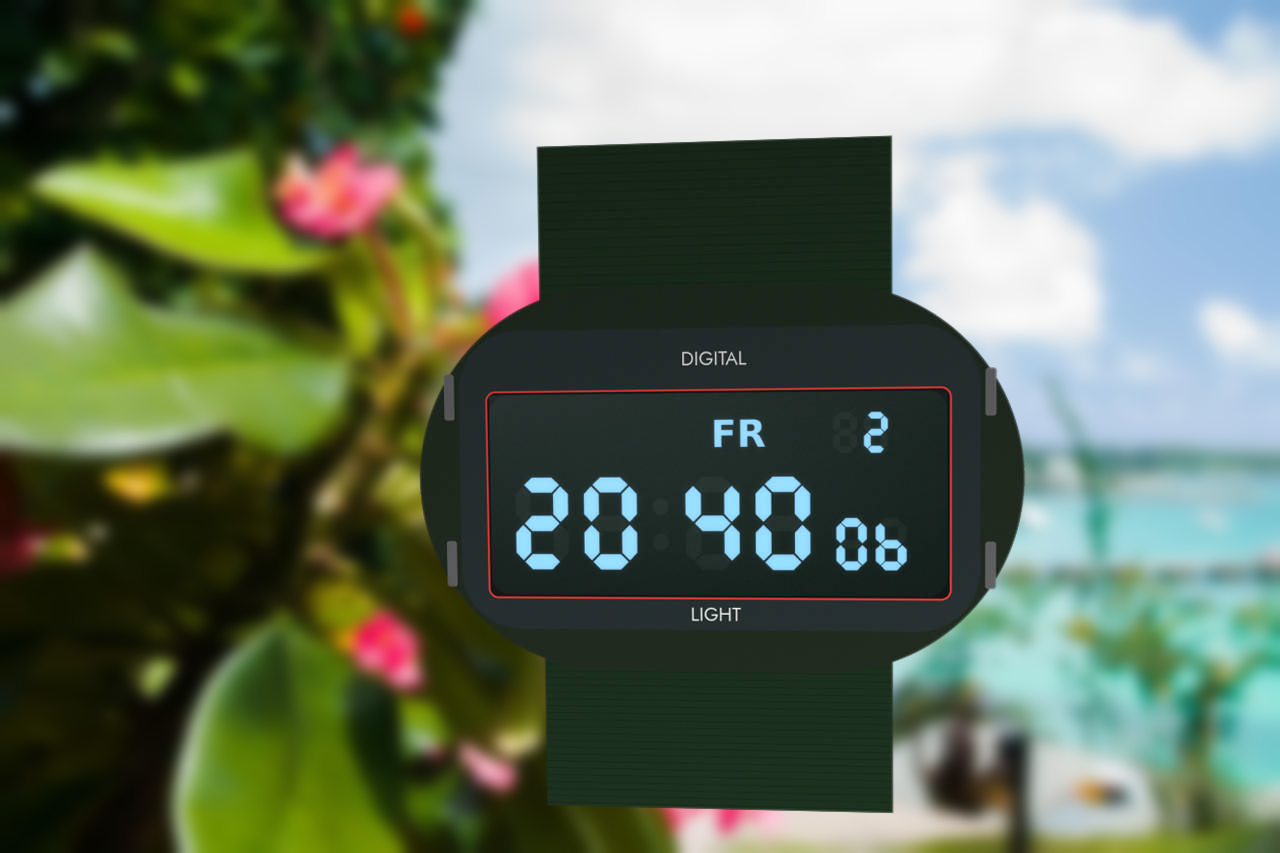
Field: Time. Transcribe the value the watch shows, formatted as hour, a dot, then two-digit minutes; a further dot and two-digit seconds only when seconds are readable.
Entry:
20.40.06
